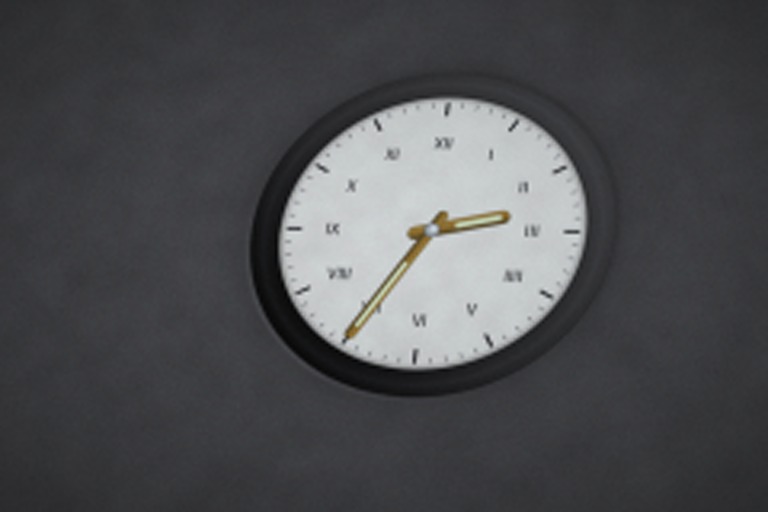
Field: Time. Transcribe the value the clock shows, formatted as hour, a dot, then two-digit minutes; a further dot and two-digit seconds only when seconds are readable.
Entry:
2.35
